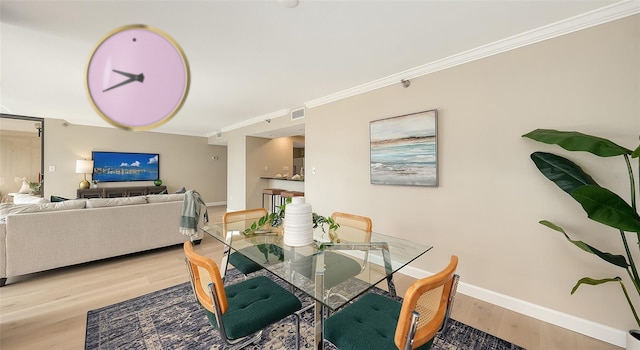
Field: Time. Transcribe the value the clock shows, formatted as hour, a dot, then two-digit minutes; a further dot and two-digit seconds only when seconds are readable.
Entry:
9.42
